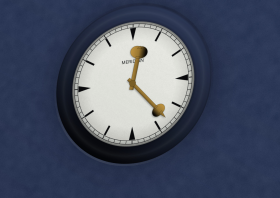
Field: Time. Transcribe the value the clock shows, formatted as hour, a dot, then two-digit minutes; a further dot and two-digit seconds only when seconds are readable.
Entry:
12.23
